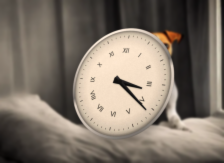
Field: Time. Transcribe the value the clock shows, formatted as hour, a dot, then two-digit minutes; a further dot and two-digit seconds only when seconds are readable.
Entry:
3.21
